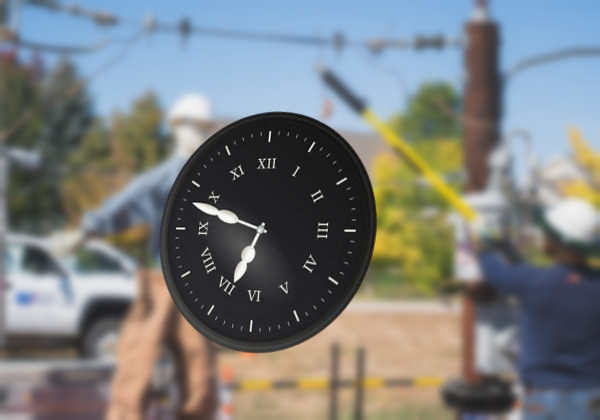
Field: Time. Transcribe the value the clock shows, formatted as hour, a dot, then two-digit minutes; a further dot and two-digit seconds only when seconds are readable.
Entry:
6.48
